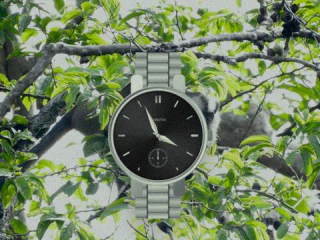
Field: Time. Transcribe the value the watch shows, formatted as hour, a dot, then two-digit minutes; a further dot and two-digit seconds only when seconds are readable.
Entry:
3.56
